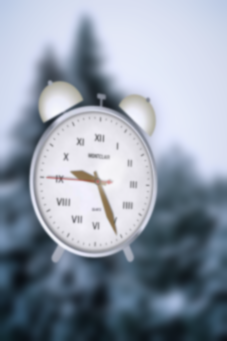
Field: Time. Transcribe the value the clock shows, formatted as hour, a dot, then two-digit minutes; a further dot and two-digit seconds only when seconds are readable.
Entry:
9.25.45
